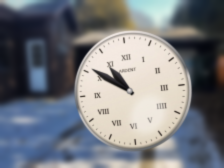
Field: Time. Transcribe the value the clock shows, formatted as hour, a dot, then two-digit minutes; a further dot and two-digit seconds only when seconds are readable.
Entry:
10.51
